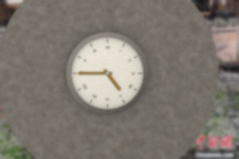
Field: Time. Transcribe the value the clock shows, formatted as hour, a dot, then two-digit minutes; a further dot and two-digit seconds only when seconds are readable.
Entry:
4.45
